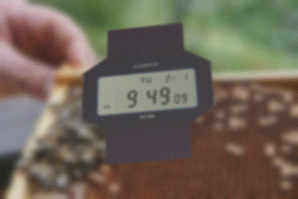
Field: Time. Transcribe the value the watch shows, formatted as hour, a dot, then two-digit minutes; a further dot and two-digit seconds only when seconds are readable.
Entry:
9.49
